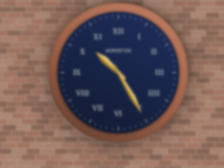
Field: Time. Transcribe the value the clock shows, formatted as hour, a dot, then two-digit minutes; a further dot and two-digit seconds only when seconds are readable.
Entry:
10.25
